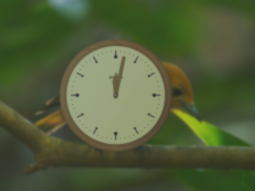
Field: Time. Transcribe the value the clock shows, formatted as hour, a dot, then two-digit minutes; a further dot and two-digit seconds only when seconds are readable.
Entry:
12.02
